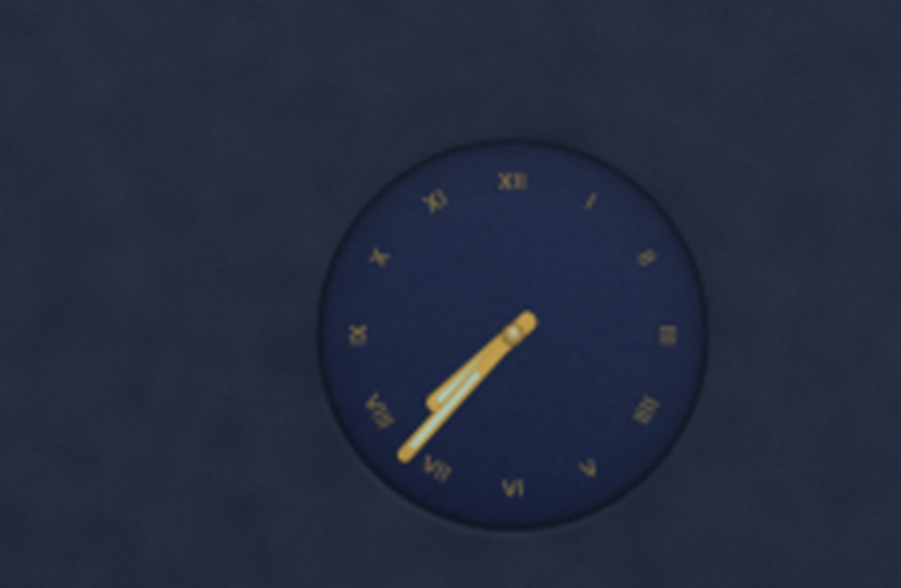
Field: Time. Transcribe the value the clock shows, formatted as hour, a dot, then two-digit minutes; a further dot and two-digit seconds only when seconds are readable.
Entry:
7.37
